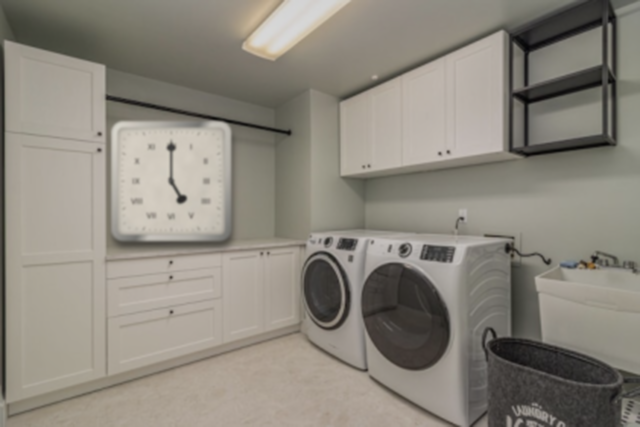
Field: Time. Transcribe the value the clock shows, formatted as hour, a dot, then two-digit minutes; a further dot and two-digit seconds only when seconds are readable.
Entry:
5.00
